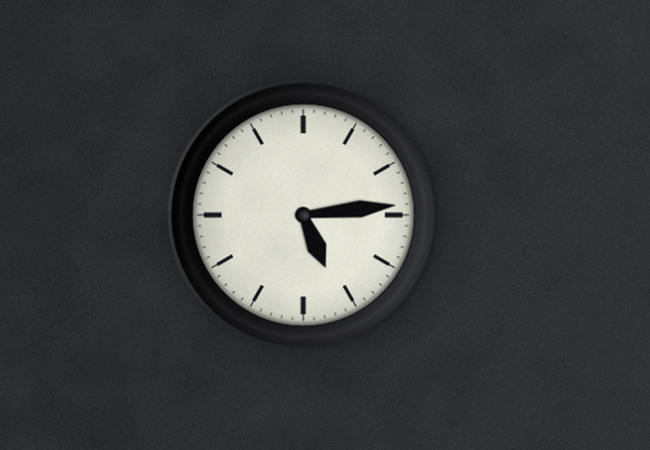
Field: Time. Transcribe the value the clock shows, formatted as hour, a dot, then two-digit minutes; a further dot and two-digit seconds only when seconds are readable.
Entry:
5.14
